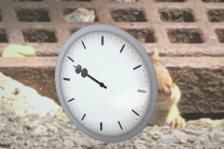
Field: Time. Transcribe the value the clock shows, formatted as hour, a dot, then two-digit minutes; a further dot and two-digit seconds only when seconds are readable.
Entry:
9.49
